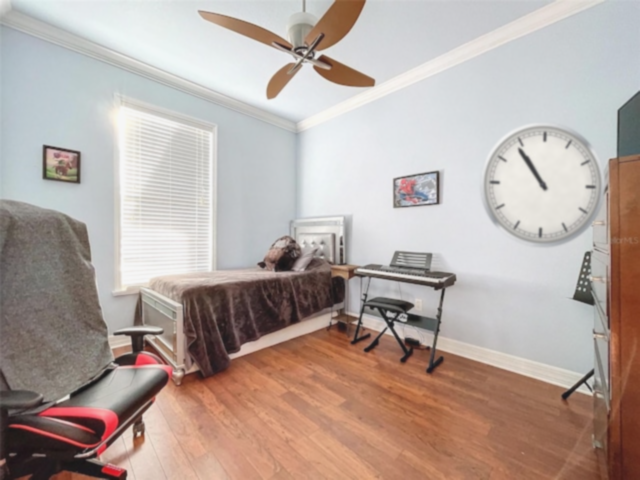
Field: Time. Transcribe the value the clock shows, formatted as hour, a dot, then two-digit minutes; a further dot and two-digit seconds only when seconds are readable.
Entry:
10.54
